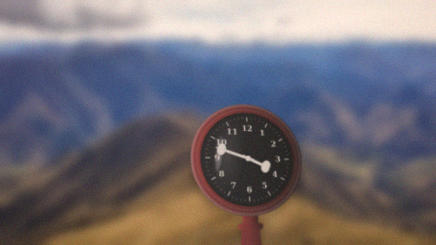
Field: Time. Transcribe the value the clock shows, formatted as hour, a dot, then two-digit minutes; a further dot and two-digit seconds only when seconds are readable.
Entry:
3.48
